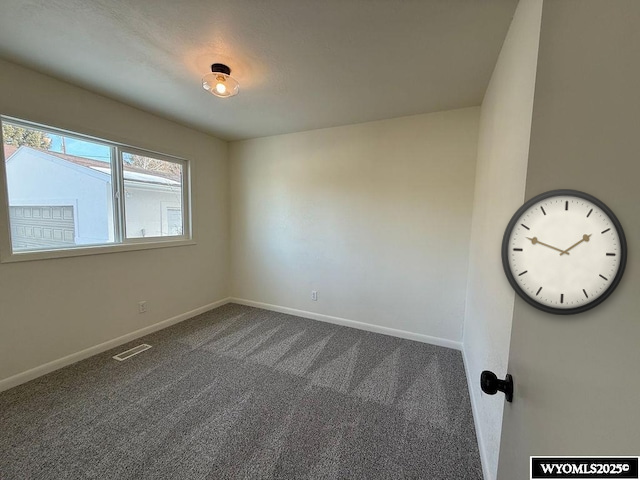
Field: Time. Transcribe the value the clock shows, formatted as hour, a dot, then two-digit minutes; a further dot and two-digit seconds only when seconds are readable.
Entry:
1.48
